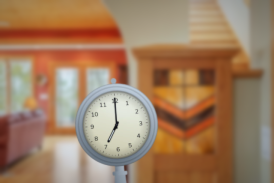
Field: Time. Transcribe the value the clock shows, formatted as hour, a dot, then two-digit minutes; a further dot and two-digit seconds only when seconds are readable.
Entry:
7.00
